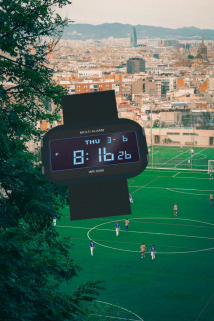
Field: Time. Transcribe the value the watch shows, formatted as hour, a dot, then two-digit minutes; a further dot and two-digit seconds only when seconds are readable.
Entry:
8.16.26
